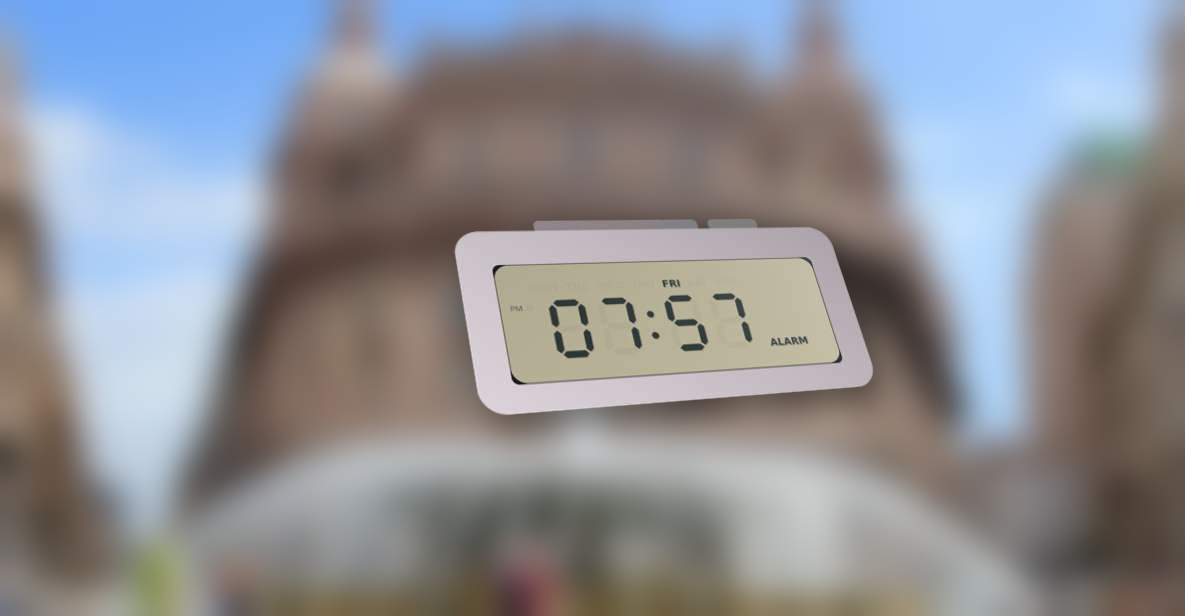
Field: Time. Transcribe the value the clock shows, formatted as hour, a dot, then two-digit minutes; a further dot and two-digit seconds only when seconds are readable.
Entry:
7.57
